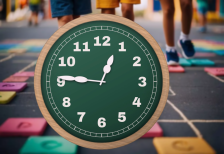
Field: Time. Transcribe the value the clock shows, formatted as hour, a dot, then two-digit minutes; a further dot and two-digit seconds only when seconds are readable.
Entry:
12.46
